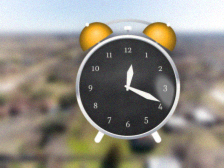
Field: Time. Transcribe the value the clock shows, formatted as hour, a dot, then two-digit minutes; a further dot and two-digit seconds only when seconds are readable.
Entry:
12.19
